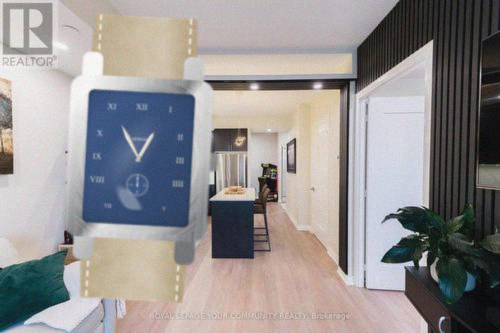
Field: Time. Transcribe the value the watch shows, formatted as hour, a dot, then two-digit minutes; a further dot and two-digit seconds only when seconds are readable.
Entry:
12.55
